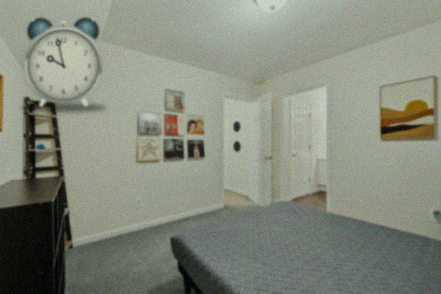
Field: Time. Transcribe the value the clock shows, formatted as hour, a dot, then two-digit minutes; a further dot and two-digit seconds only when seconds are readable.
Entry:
9.58
